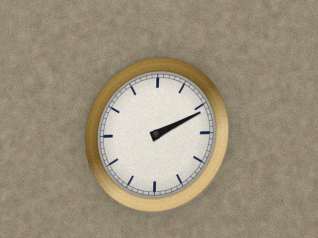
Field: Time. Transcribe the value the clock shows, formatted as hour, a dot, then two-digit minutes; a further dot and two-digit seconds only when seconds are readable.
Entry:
2.11
